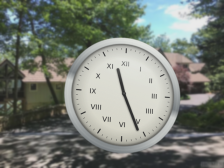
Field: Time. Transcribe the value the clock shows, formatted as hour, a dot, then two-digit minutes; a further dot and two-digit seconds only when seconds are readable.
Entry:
11.26
